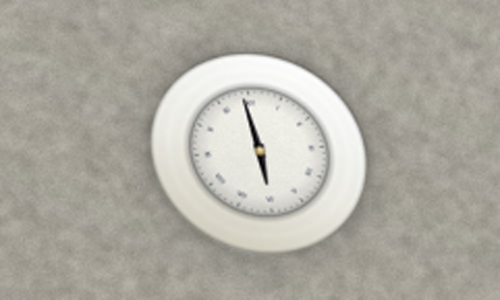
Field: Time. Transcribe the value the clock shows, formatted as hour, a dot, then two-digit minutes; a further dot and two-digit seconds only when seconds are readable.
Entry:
5.59
